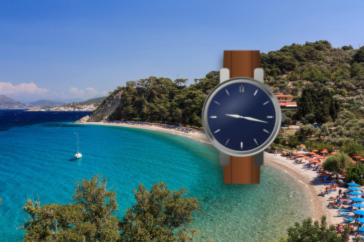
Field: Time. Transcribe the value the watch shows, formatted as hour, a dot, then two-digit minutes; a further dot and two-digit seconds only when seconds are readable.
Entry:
9.17
